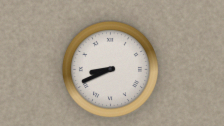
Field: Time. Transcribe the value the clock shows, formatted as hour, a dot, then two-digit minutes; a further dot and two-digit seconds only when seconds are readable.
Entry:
8.41
